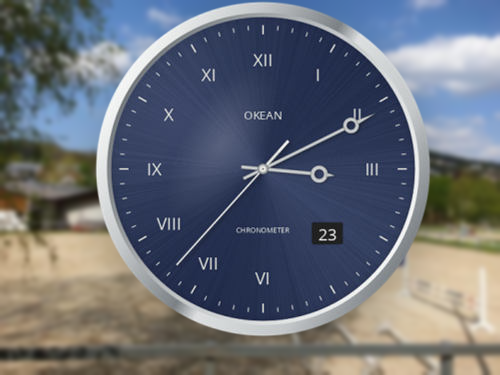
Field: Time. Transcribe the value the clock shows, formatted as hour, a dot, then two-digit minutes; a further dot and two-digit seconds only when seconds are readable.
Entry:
3.10.37
